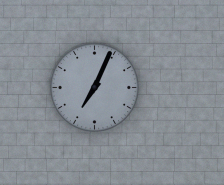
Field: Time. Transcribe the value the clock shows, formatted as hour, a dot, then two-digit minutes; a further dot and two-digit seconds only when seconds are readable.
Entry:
7.04
